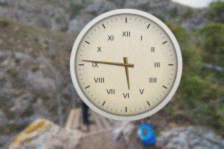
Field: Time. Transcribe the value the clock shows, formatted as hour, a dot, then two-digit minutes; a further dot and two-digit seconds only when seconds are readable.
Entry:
5.46
